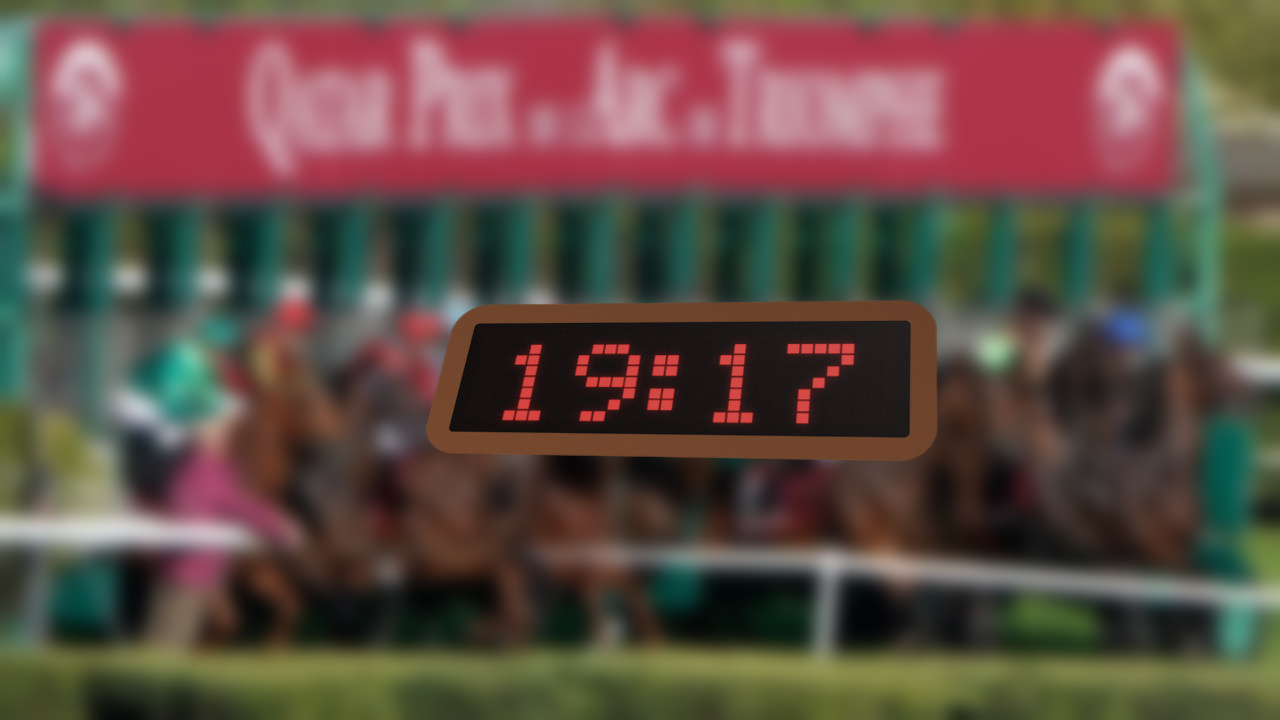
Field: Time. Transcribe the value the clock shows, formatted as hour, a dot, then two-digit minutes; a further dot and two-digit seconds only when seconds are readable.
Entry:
19.17
